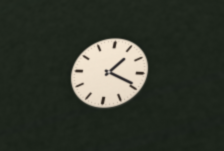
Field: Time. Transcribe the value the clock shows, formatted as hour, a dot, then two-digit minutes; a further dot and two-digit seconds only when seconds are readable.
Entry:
1.19
